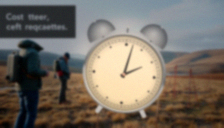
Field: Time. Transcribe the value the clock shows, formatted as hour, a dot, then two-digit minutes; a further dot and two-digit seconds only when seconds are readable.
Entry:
2.02
